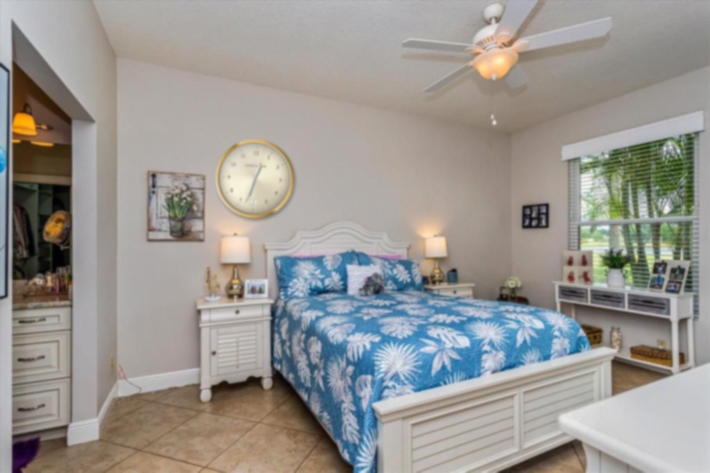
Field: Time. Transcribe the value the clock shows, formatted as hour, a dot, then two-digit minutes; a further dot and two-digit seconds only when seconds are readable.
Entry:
12.33
